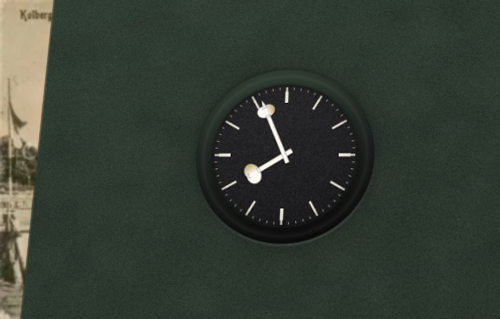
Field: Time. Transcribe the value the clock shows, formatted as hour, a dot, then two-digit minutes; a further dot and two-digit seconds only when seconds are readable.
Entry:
7.56
